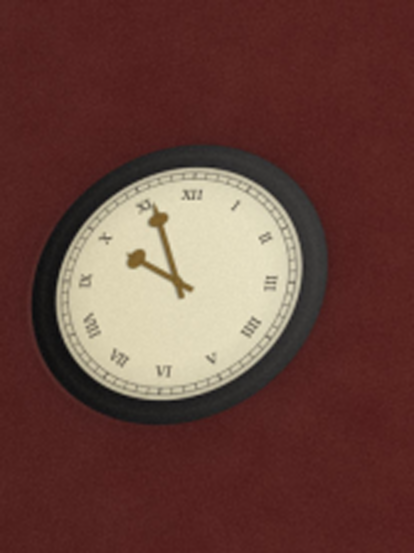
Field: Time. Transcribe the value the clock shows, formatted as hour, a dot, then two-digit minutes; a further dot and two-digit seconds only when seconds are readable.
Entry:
9.56
